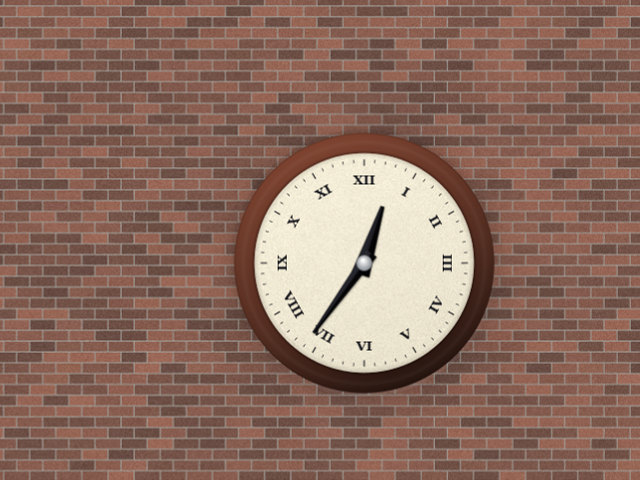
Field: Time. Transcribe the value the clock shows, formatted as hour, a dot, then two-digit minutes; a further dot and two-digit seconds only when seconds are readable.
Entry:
12.36
